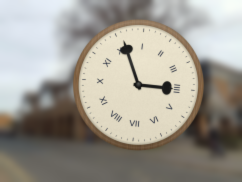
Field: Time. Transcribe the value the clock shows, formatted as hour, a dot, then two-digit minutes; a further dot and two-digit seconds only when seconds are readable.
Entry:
4.01
